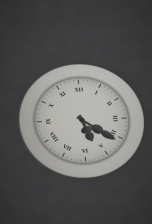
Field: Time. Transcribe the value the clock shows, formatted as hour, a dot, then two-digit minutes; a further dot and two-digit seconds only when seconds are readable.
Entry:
5.21
